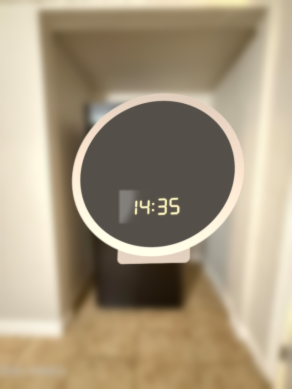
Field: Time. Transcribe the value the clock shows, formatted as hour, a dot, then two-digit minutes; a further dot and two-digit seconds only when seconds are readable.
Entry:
14.35
